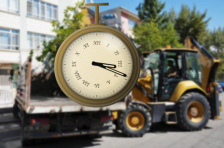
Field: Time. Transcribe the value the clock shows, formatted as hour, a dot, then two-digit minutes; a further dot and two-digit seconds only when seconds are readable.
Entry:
3.19
